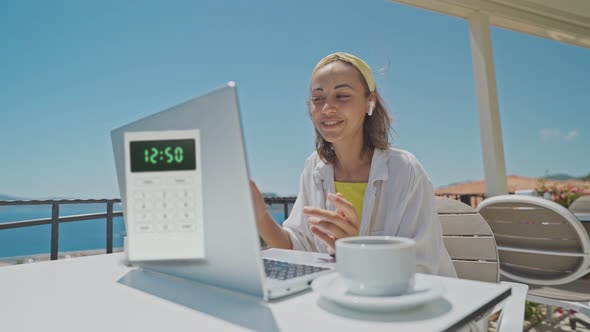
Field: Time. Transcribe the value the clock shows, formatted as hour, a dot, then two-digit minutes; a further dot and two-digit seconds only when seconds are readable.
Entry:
12.50
